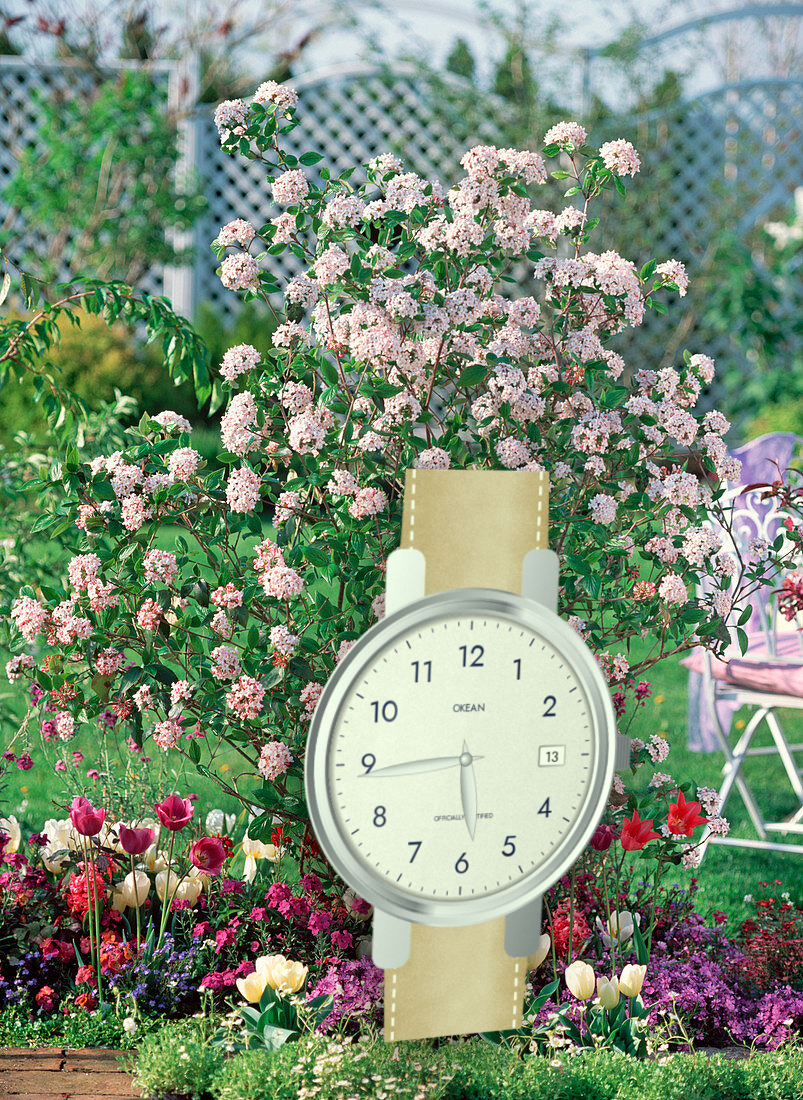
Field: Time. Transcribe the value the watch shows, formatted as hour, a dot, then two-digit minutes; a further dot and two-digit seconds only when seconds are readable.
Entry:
5.44
